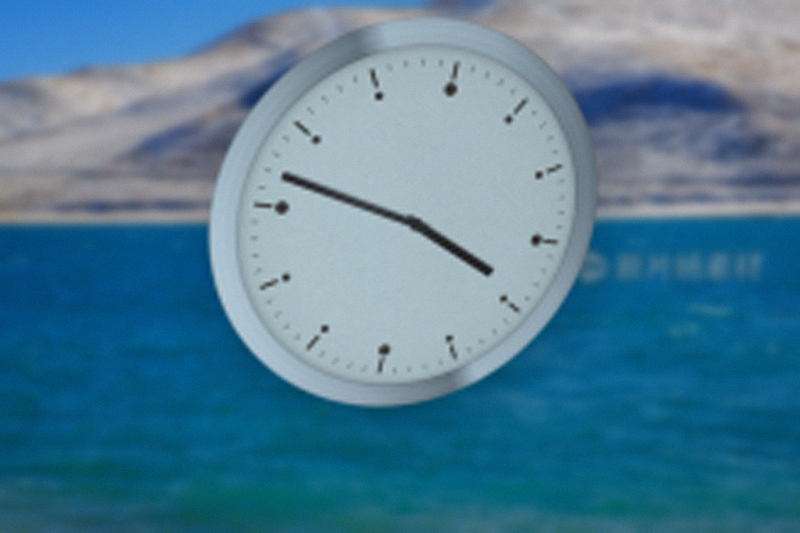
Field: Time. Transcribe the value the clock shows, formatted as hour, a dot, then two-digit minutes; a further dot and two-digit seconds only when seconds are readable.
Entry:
3.47
